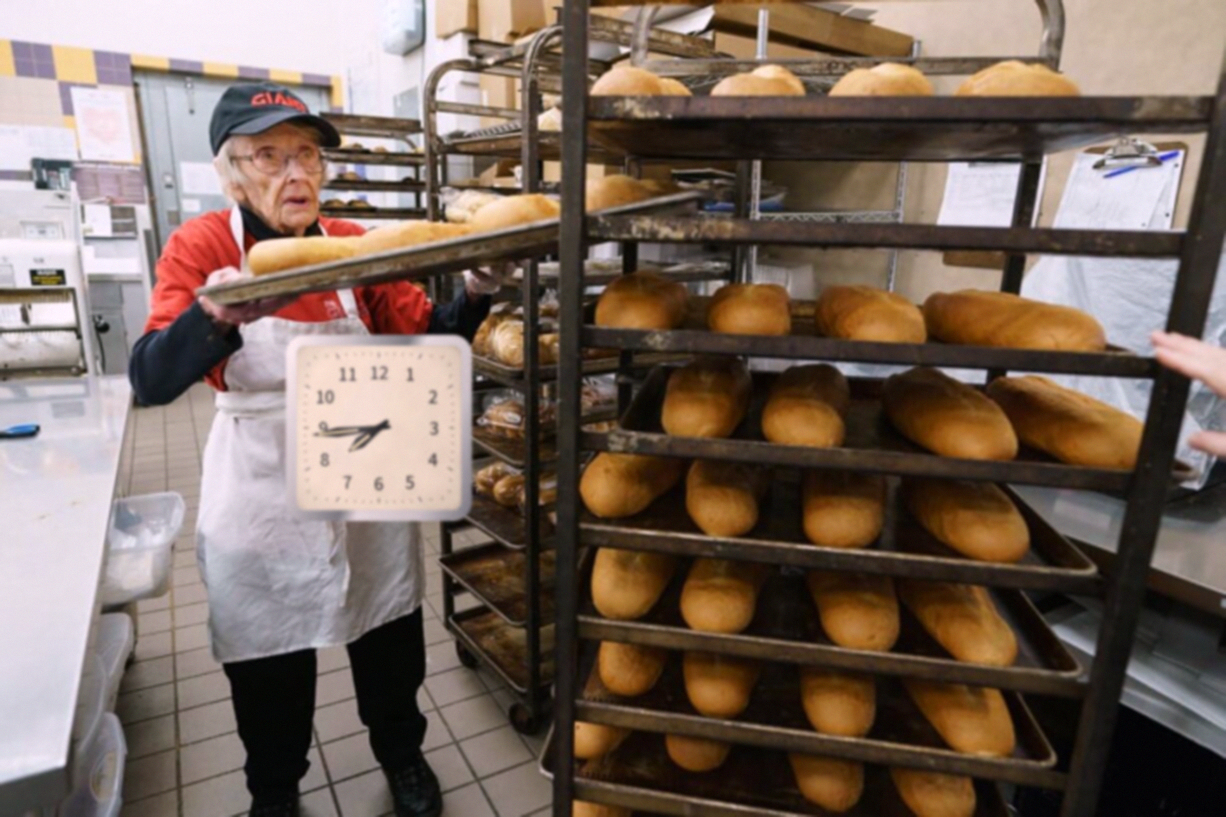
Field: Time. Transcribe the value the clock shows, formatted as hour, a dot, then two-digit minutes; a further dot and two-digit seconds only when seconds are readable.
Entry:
7.44
